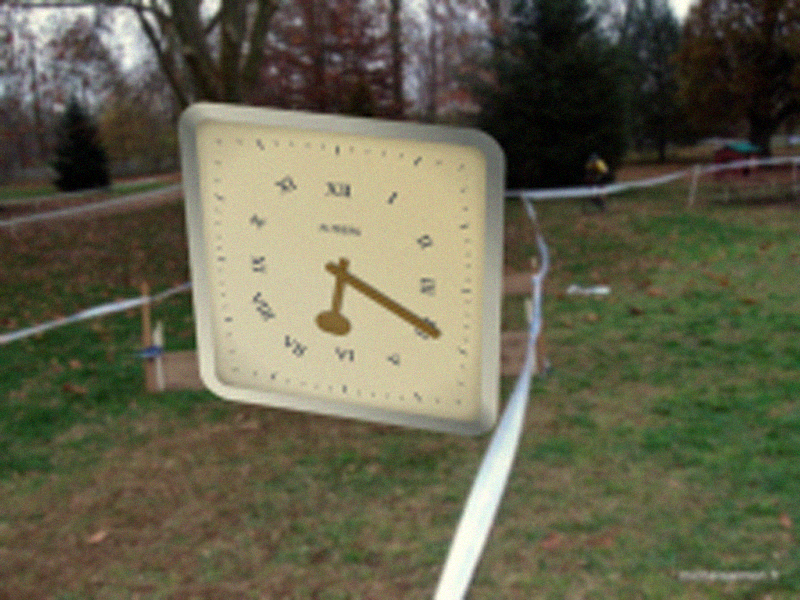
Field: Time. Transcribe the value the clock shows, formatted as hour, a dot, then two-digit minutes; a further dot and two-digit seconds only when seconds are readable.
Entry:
6.20
